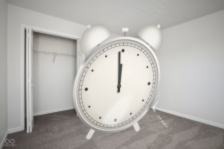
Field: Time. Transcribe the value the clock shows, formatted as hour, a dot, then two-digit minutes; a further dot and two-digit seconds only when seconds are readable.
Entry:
11.59
